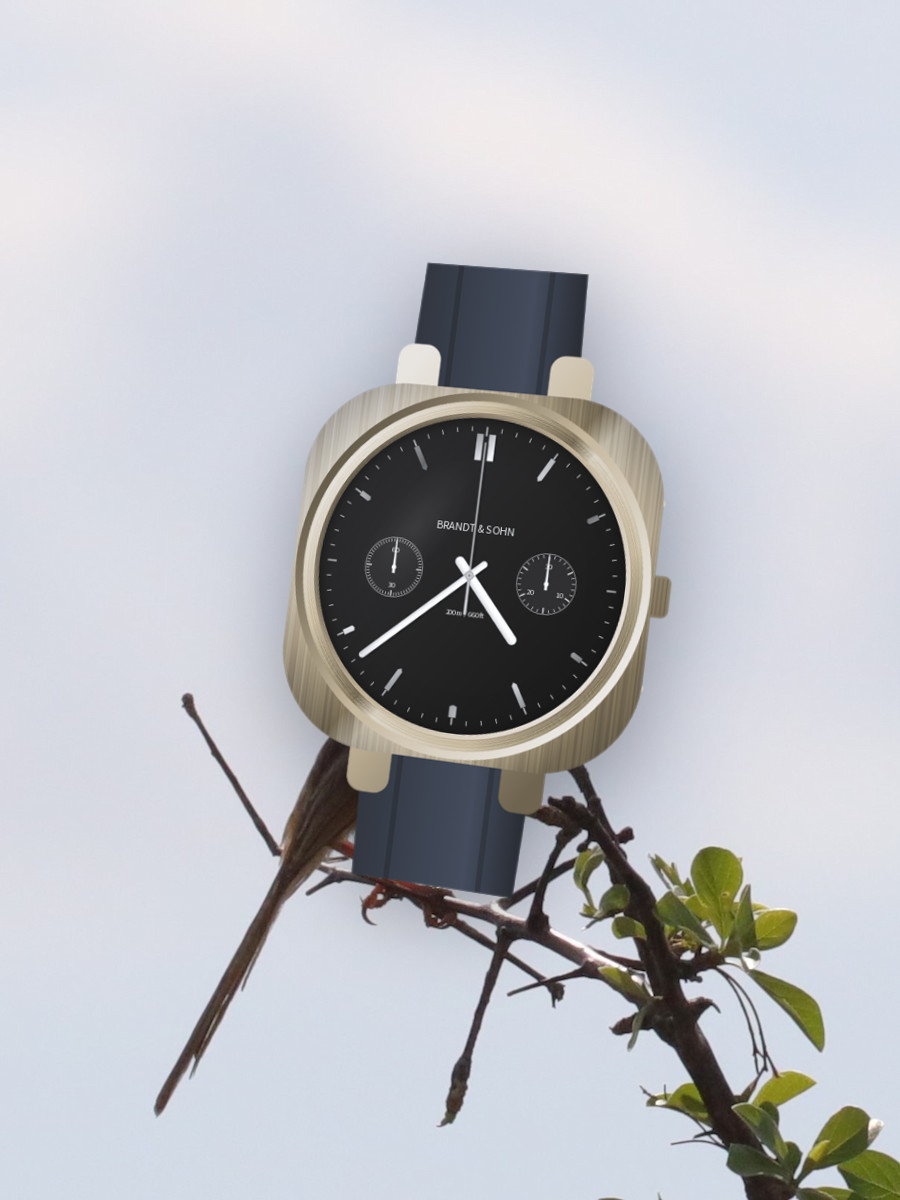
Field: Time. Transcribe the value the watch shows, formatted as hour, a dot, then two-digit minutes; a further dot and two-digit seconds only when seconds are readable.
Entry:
4.38
